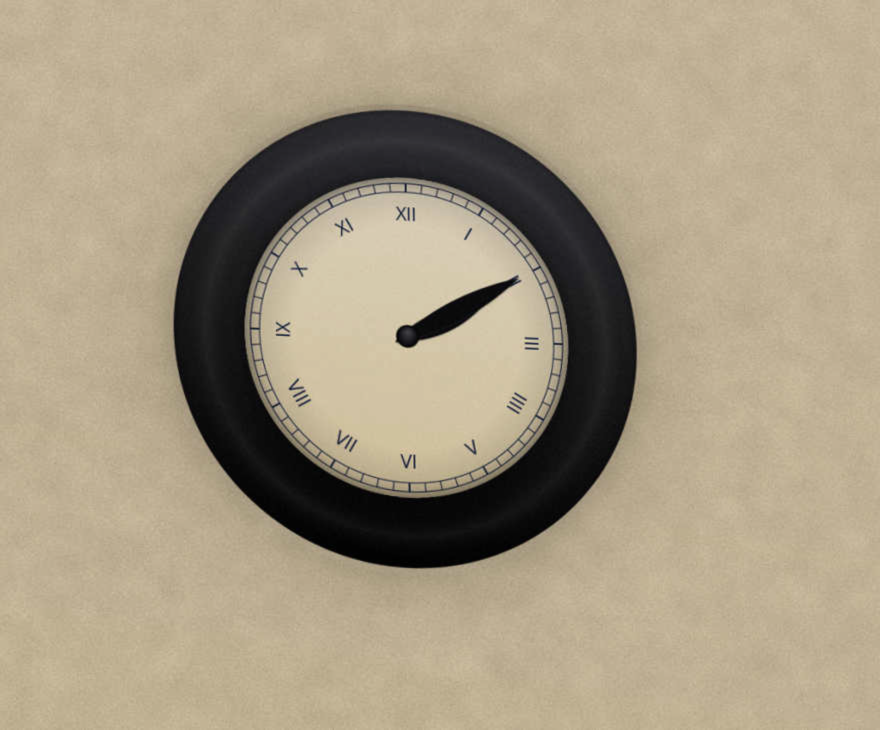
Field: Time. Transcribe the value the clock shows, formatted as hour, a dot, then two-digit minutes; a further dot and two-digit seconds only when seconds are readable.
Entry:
2.10
